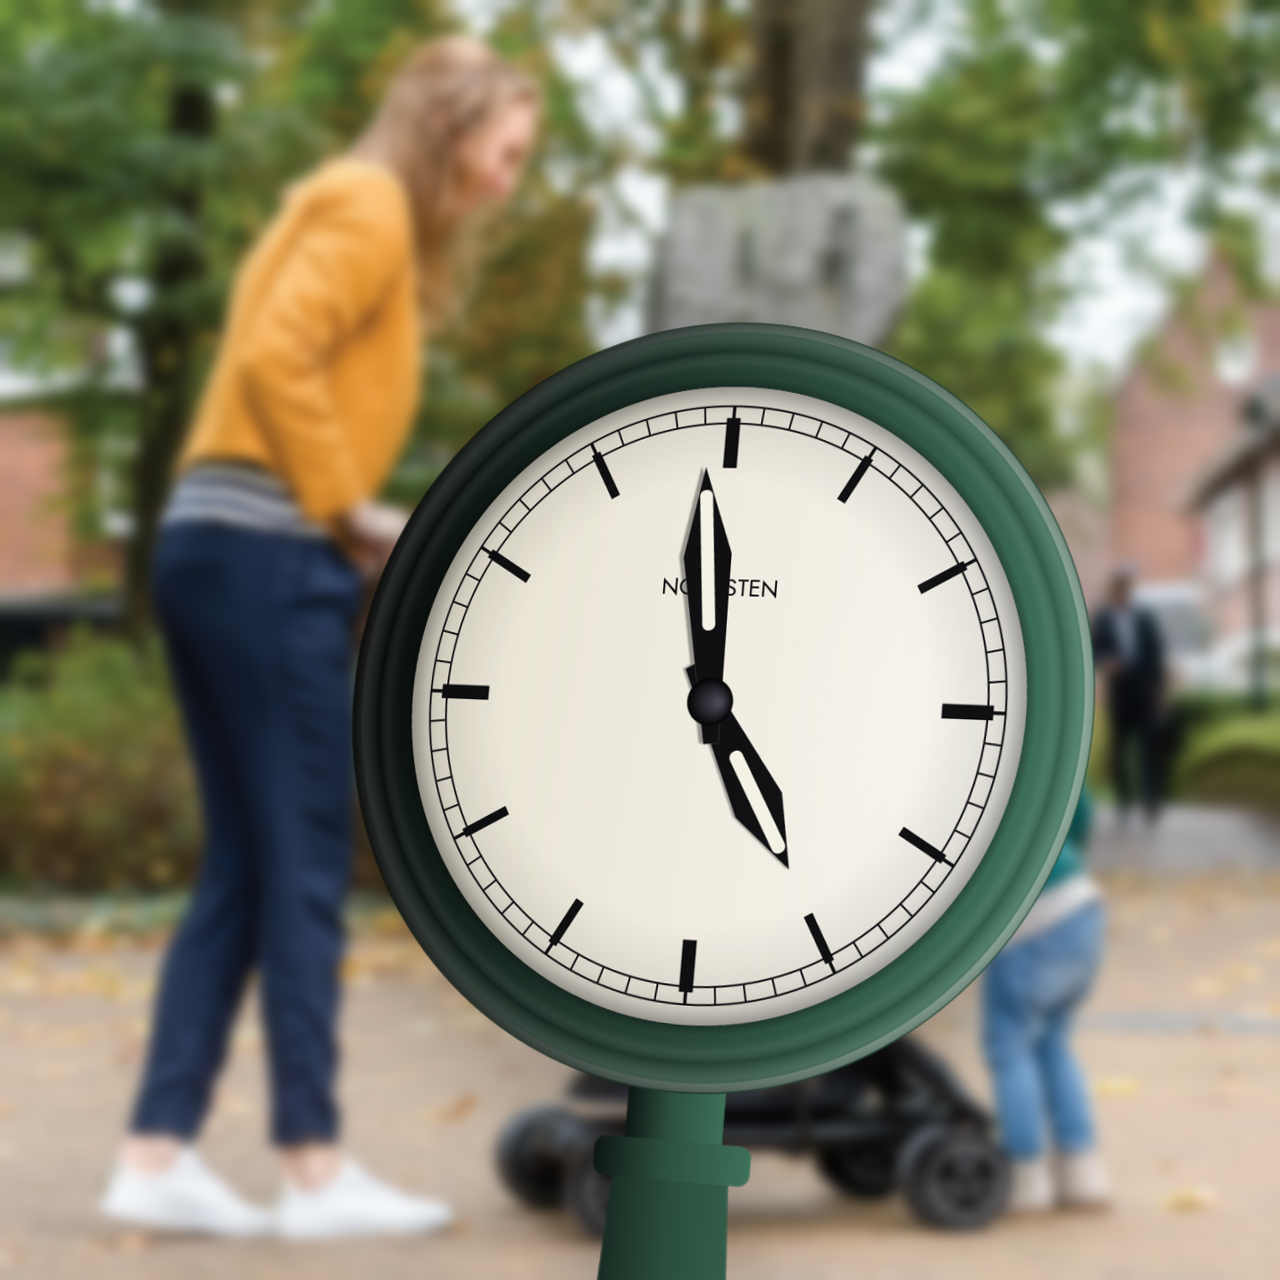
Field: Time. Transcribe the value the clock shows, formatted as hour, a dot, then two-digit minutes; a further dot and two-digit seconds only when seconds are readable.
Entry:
4.59
